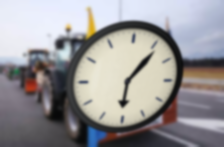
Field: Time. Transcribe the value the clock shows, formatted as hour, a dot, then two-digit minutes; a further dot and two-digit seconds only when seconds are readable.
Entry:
6.06
